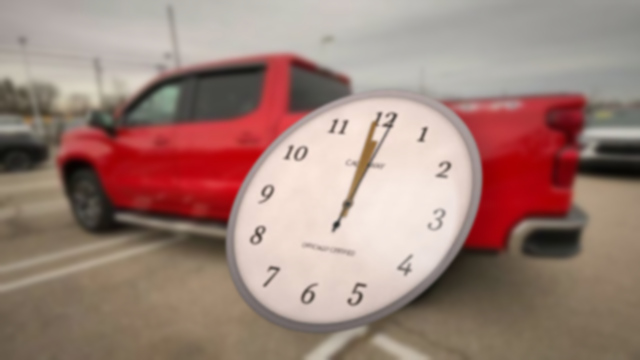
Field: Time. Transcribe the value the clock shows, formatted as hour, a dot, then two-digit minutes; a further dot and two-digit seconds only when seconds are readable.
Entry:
11.59.01
